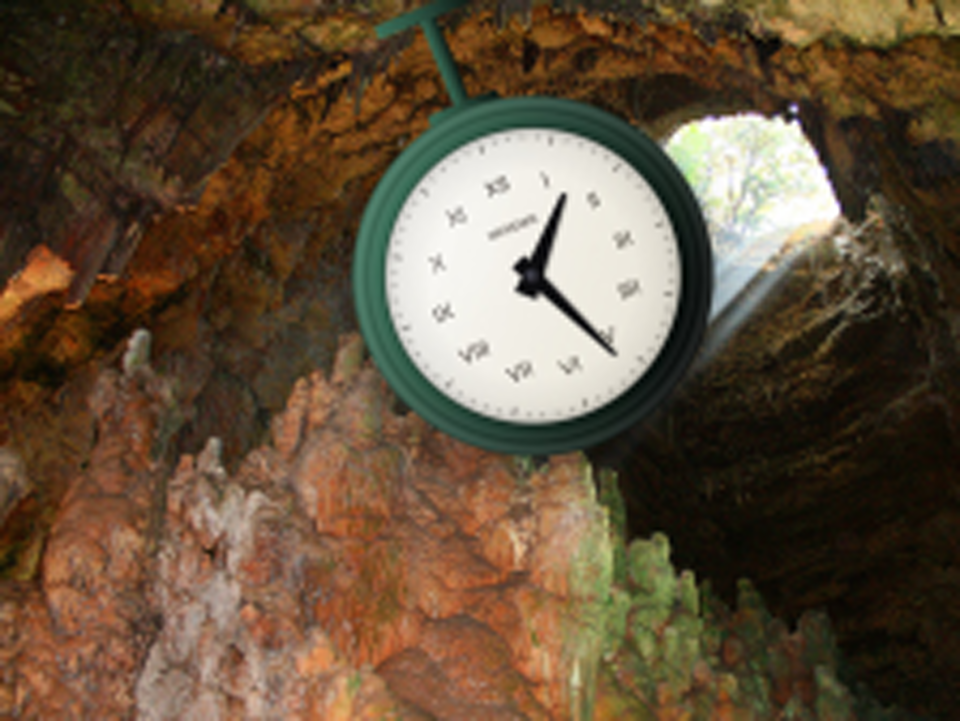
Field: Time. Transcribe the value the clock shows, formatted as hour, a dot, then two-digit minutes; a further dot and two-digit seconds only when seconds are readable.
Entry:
1.26
